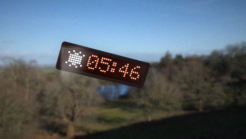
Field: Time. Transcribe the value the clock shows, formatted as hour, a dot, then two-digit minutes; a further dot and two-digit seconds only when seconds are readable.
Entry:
5.46
